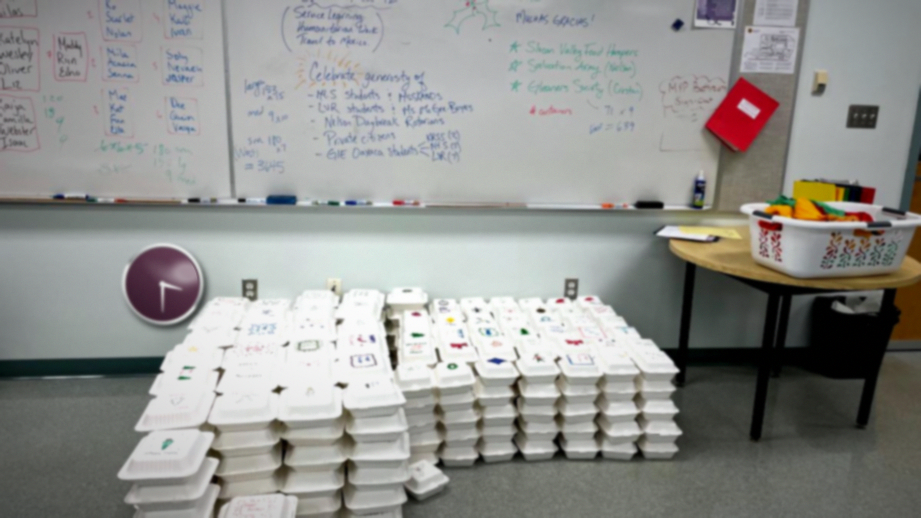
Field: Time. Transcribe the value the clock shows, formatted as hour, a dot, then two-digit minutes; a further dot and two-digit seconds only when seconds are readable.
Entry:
3.30
